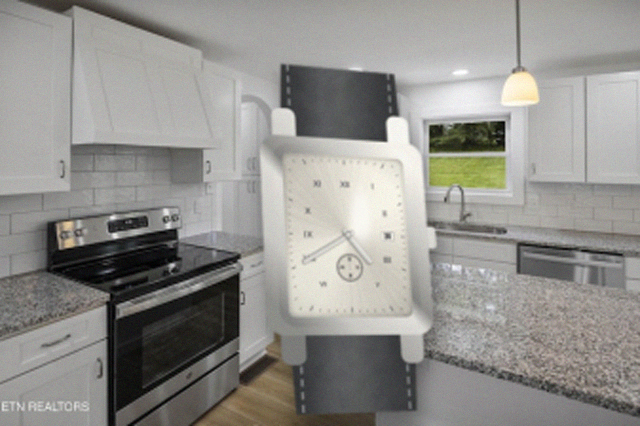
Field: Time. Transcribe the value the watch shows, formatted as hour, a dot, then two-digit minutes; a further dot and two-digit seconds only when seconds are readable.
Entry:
4.40
